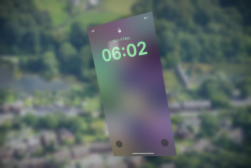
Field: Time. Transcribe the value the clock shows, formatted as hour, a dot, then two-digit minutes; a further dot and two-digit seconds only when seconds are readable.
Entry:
6.02
